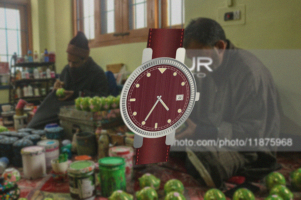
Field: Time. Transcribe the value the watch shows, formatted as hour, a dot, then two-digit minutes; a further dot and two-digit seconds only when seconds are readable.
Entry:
4.35
